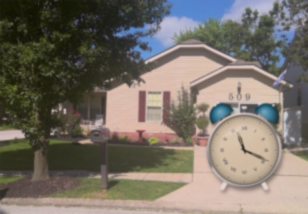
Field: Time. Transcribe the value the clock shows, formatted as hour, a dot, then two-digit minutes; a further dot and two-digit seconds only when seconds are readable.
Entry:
11.19
